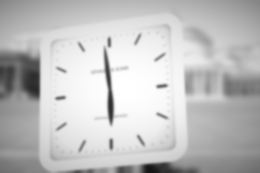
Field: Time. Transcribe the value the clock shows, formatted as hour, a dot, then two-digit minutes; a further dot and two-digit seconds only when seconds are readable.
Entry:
5.59
